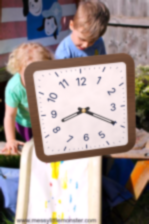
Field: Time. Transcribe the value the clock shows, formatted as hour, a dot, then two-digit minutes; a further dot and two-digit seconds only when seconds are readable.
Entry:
8.20
